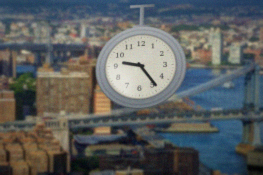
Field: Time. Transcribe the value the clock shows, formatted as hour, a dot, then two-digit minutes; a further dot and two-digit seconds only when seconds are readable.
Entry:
9.24
